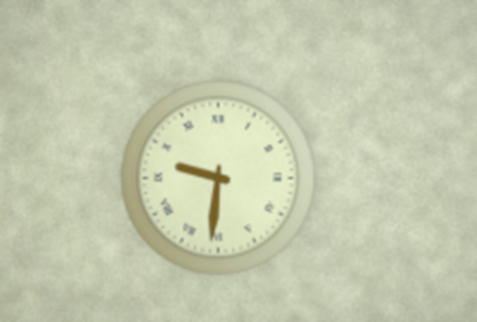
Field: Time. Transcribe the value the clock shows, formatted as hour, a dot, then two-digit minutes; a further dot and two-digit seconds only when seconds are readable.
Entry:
9.31
